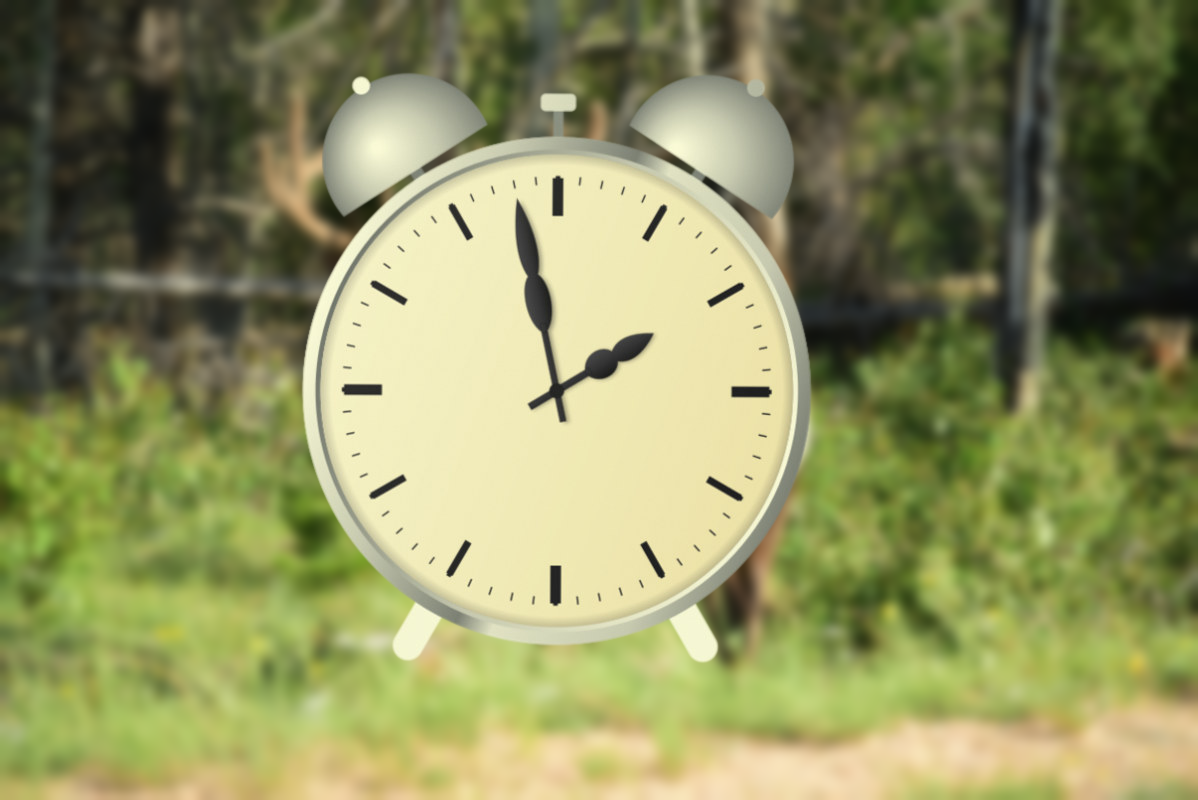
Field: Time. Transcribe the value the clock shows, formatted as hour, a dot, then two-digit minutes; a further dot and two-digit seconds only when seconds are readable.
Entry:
1.58
